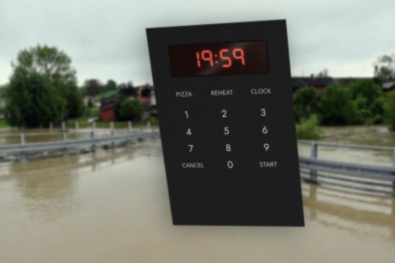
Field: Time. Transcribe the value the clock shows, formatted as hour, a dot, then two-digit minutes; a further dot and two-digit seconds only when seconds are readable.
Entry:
19.59
